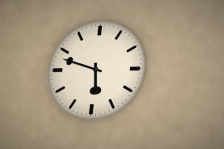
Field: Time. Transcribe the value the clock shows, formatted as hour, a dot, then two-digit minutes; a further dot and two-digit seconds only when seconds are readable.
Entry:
5.48
